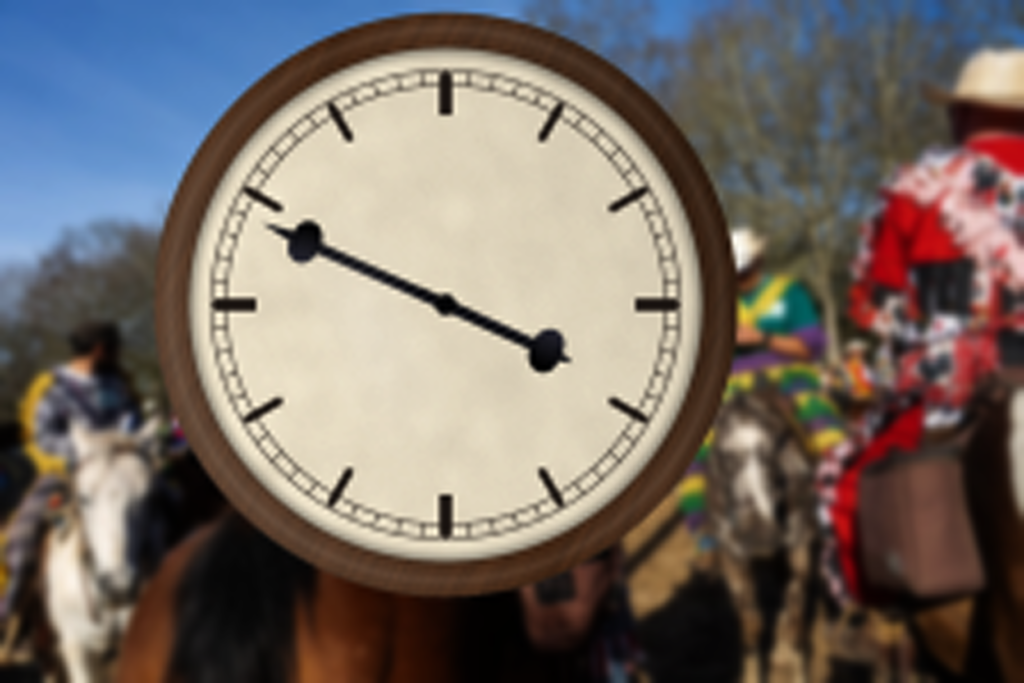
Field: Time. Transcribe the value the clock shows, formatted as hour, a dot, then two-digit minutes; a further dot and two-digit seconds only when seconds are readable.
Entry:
3.49
